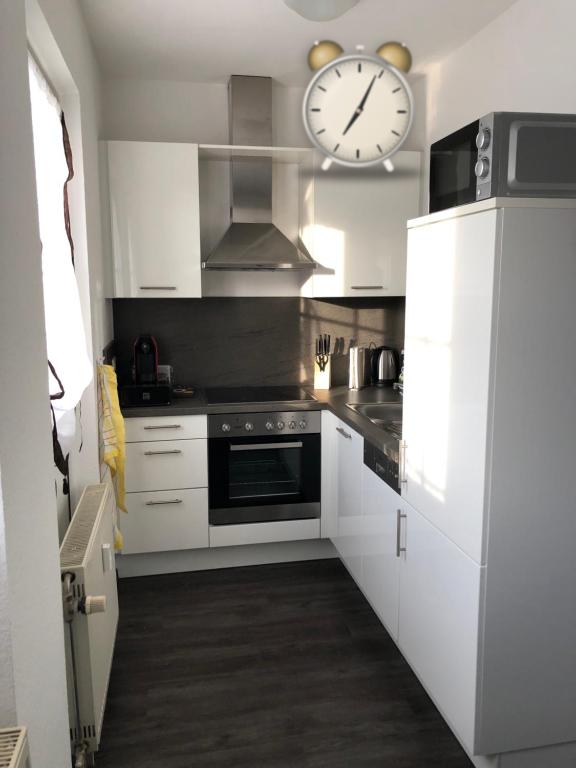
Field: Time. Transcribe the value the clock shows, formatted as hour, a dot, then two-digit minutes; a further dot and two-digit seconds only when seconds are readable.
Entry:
7.04
